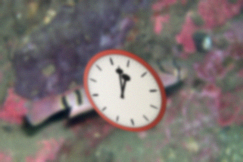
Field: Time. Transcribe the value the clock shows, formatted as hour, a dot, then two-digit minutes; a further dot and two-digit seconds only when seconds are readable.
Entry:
1.02
